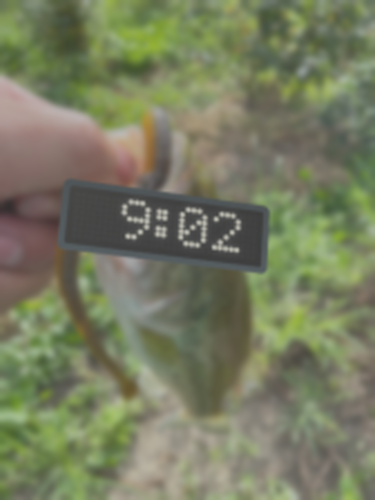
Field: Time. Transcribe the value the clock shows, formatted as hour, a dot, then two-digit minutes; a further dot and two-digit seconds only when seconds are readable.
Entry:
9.02
